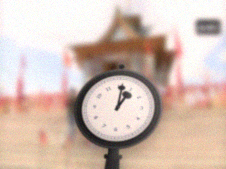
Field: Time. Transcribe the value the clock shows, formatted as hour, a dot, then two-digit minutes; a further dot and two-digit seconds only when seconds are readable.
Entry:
1.01
